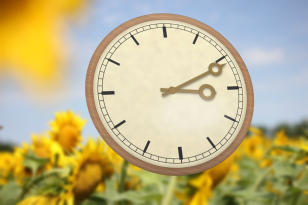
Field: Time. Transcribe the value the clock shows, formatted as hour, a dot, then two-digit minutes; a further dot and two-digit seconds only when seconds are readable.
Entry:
3.11
